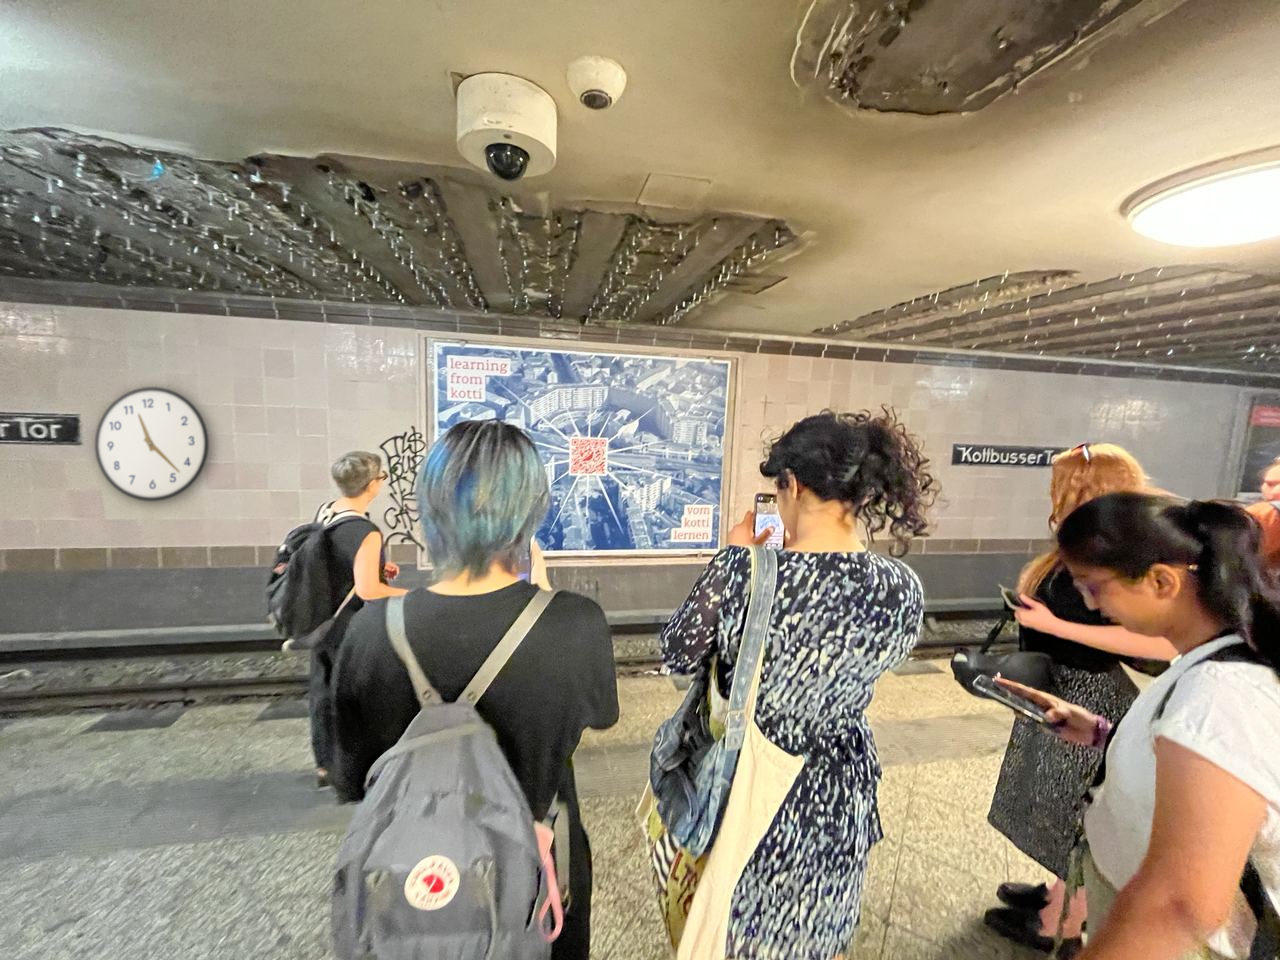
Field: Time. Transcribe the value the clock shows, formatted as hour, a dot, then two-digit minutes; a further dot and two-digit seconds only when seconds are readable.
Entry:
11.23
